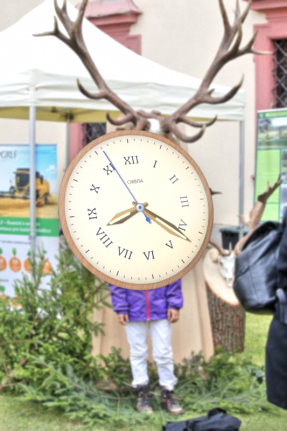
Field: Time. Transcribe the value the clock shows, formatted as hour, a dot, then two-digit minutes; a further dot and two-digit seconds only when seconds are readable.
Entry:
8.21.56
